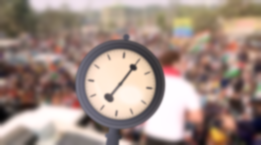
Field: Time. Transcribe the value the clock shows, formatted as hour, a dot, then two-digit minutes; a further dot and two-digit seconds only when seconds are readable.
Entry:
7.05
